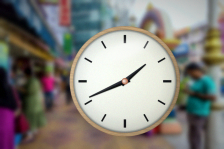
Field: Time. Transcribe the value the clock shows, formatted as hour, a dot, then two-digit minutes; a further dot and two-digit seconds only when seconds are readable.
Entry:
1.41
